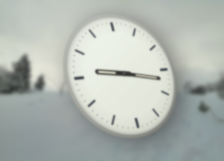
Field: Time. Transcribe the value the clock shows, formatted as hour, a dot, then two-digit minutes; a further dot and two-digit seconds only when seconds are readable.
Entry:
9.17
